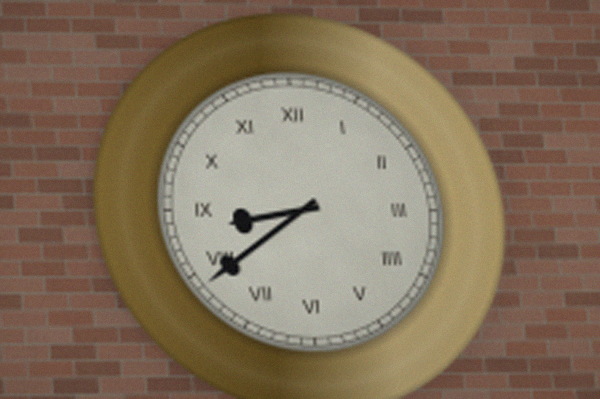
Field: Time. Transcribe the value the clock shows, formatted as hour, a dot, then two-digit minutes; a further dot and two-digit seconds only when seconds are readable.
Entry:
8.39
